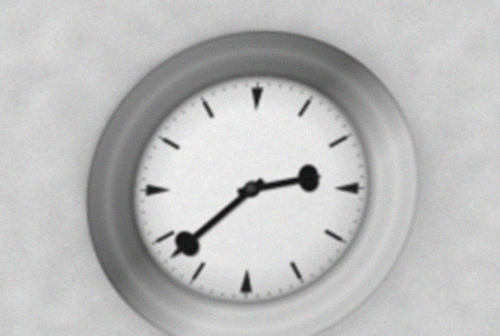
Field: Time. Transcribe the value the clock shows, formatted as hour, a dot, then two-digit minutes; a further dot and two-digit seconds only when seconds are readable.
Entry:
2.38
